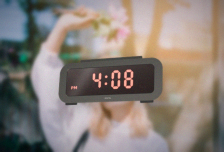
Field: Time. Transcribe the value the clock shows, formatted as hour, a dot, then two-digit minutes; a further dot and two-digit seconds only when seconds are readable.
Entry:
4.08
